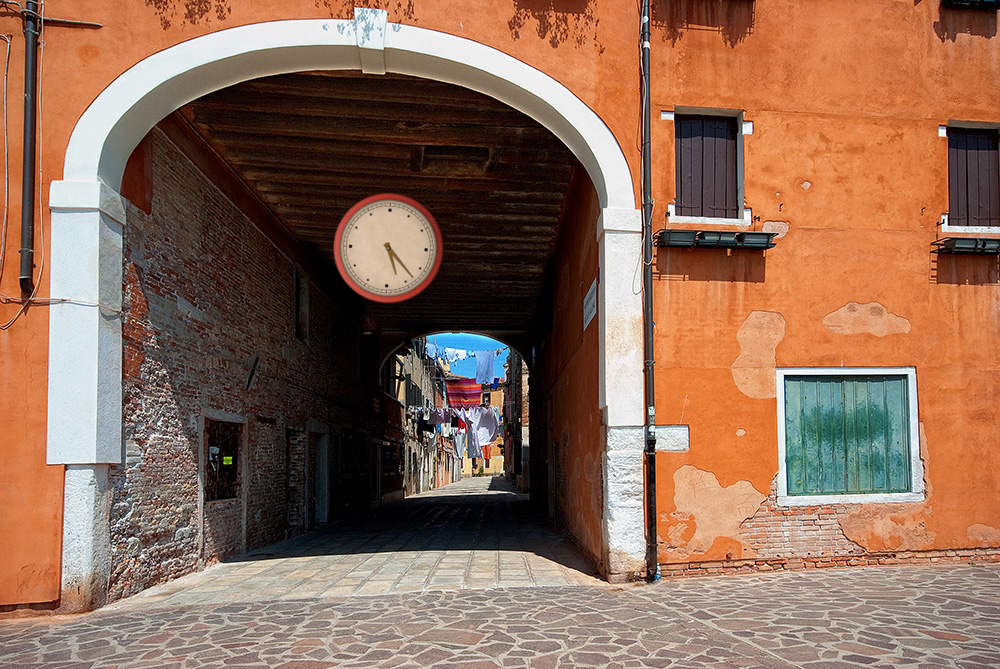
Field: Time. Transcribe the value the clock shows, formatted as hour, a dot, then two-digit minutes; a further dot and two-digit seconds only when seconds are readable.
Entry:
5.23
